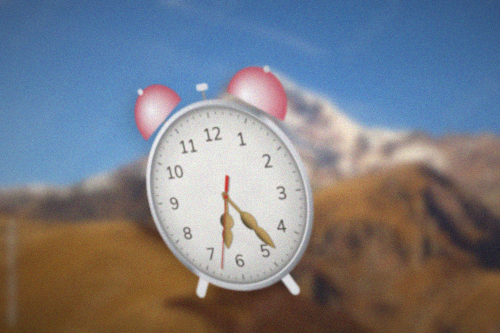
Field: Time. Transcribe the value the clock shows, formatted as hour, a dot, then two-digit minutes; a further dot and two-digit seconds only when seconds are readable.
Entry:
6.23.33
